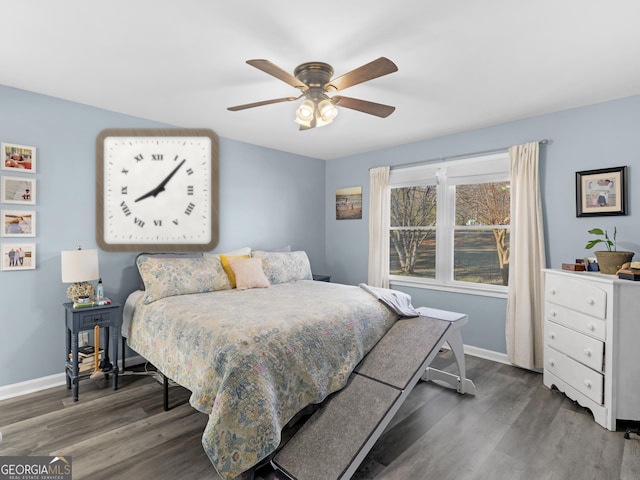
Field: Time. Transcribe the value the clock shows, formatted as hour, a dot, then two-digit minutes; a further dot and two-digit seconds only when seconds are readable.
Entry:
8.07
